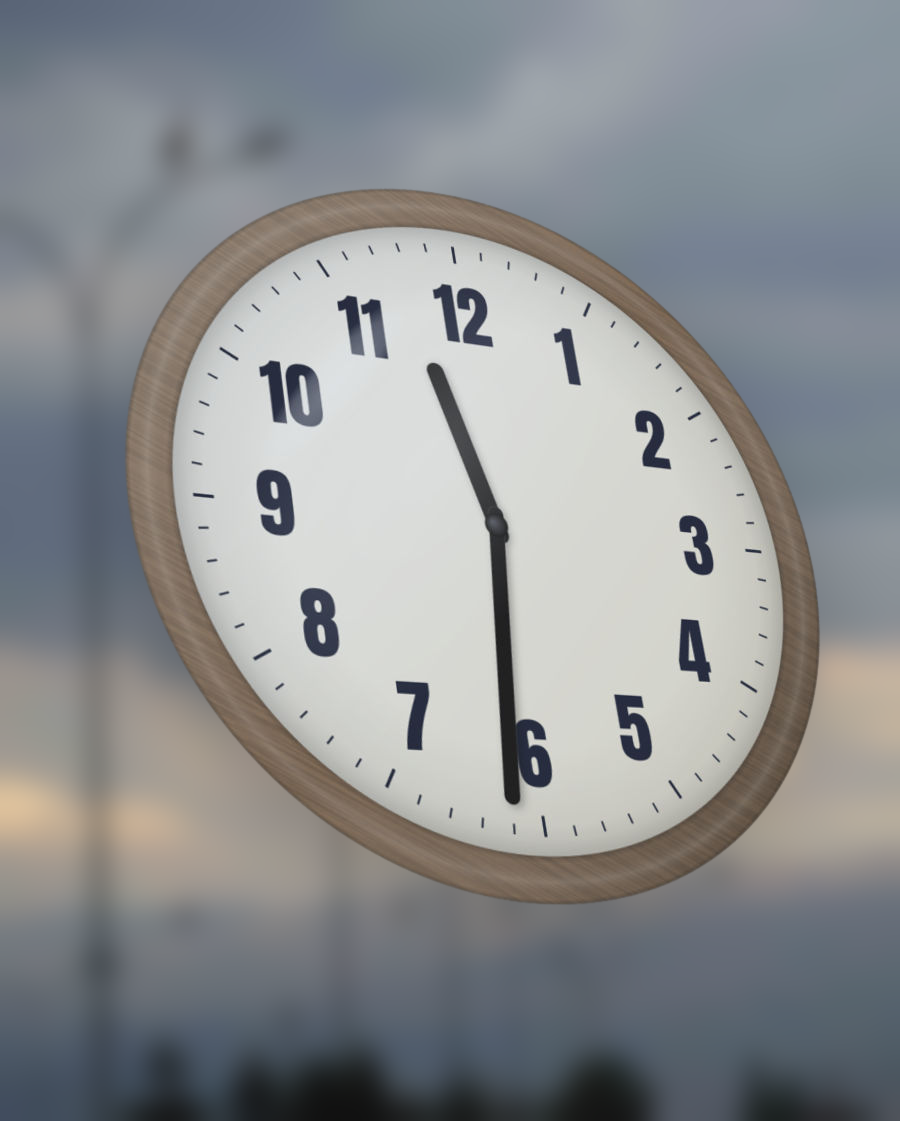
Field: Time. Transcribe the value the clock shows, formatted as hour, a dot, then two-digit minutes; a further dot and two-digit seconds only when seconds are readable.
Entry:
11.31
